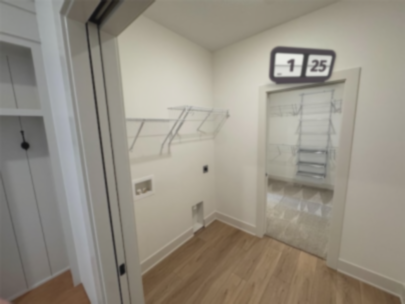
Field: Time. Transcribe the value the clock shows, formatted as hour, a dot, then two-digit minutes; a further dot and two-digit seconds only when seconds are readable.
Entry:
1.25
